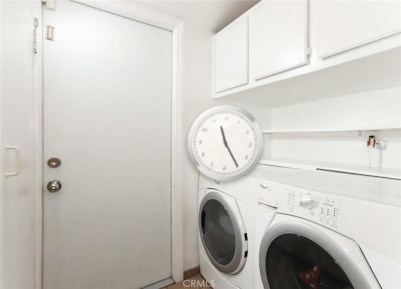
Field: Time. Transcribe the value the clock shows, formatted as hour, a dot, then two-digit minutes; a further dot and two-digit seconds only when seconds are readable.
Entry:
11.25
